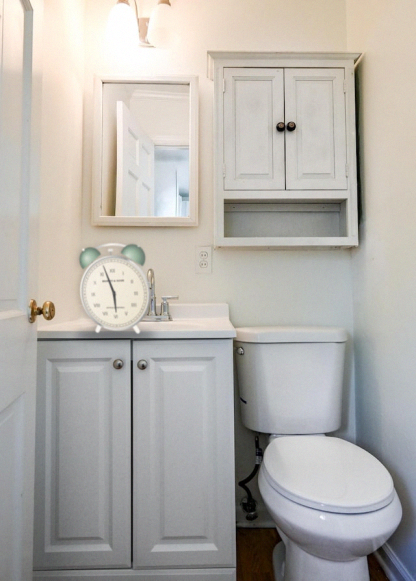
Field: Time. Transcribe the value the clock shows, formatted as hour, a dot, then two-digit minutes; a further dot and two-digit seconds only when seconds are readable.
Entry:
5.57
